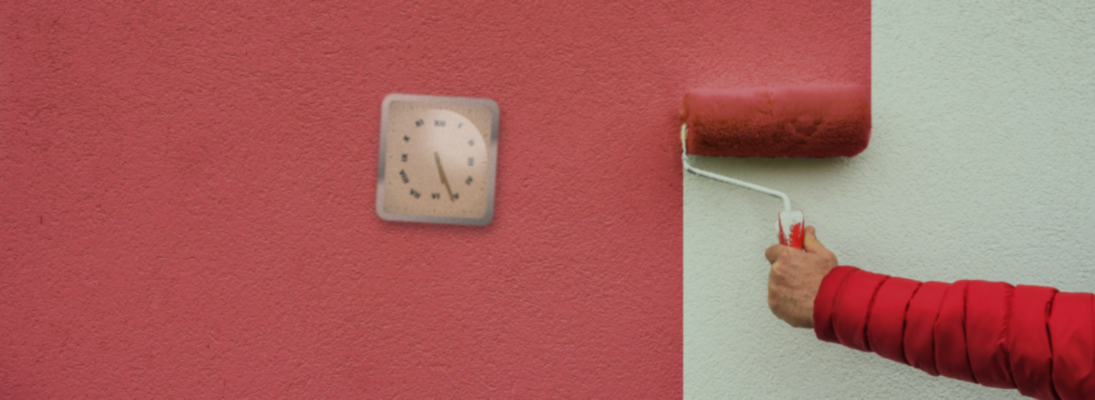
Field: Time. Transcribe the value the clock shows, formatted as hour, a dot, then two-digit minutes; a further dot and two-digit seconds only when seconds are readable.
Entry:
5.26
